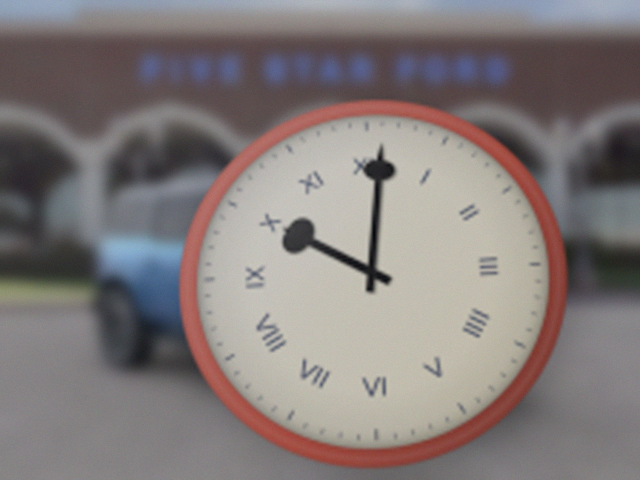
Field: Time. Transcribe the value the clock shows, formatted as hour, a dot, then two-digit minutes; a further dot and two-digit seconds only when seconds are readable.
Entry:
10.01
